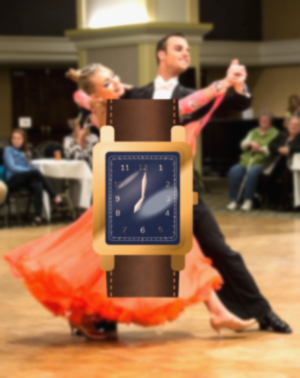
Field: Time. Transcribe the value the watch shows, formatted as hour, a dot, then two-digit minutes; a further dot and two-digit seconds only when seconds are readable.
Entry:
7.01
